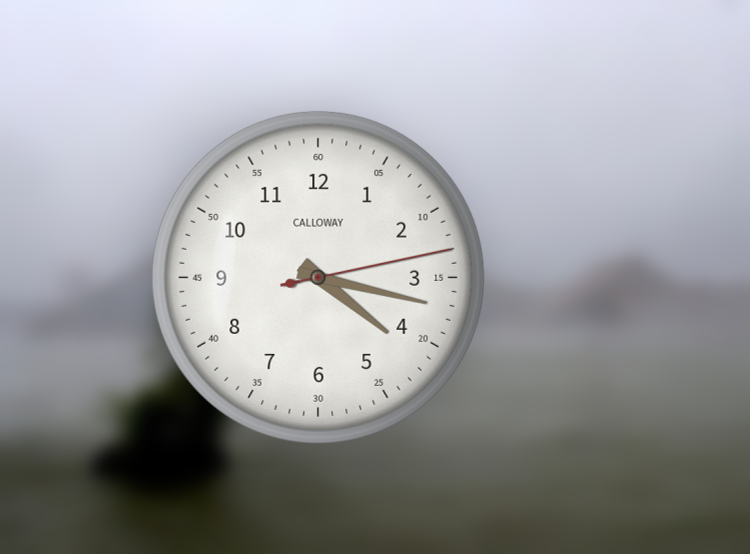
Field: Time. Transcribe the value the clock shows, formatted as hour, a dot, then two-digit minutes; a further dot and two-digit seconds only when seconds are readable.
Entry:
4.17.13
